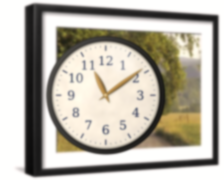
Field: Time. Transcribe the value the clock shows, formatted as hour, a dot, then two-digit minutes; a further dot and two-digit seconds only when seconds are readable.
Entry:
11.09
